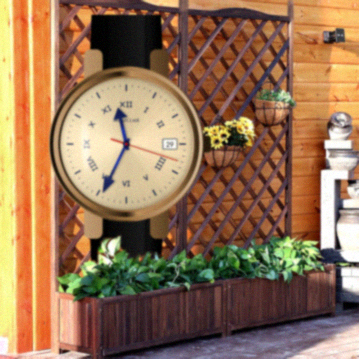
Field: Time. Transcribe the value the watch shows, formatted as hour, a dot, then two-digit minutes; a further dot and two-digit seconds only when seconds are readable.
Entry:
11.34.18
